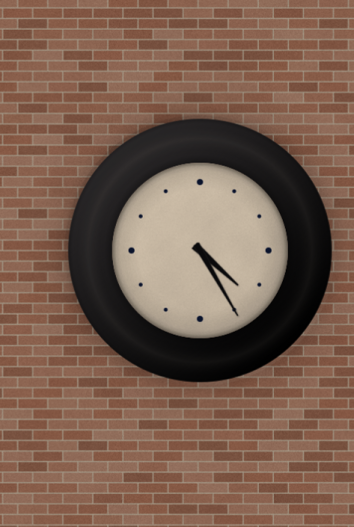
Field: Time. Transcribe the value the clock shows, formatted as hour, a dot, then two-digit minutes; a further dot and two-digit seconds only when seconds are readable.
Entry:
4.25
